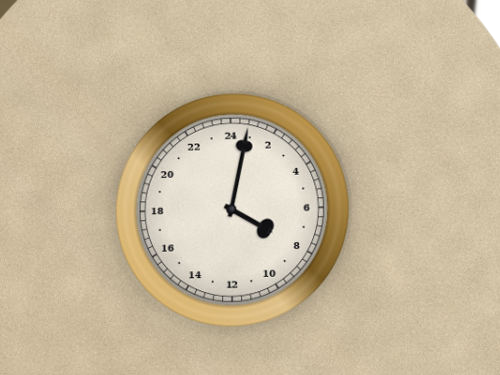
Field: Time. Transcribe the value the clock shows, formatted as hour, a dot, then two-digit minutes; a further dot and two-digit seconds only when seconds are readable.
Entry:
8.02
